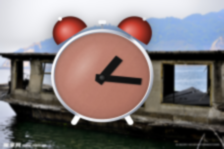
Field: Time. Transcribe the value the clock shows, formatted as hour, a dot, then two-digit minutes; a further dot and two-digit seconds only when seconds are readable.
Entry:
1.16
